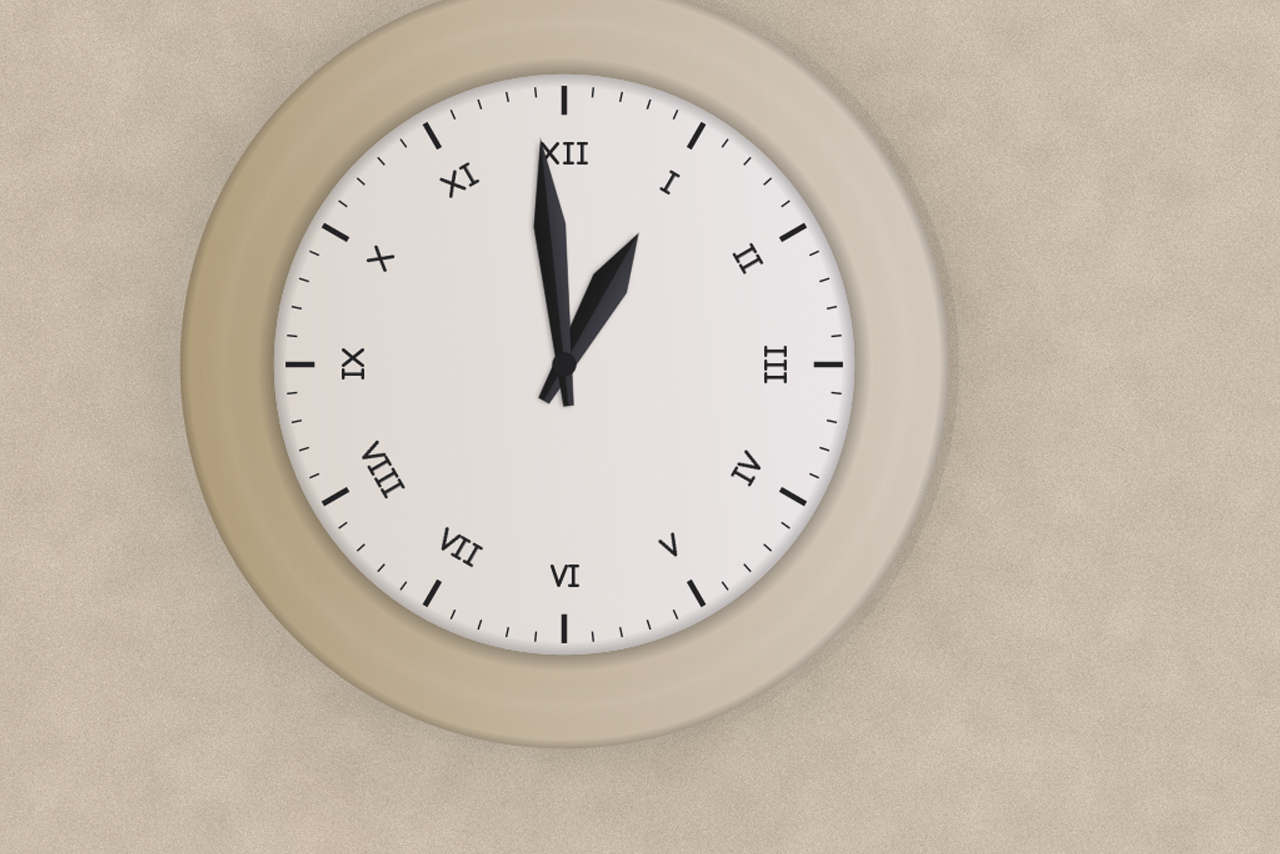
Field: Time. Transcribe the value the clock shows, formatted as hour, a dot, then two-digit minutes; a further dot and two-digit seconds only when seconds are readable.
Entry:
12.59
